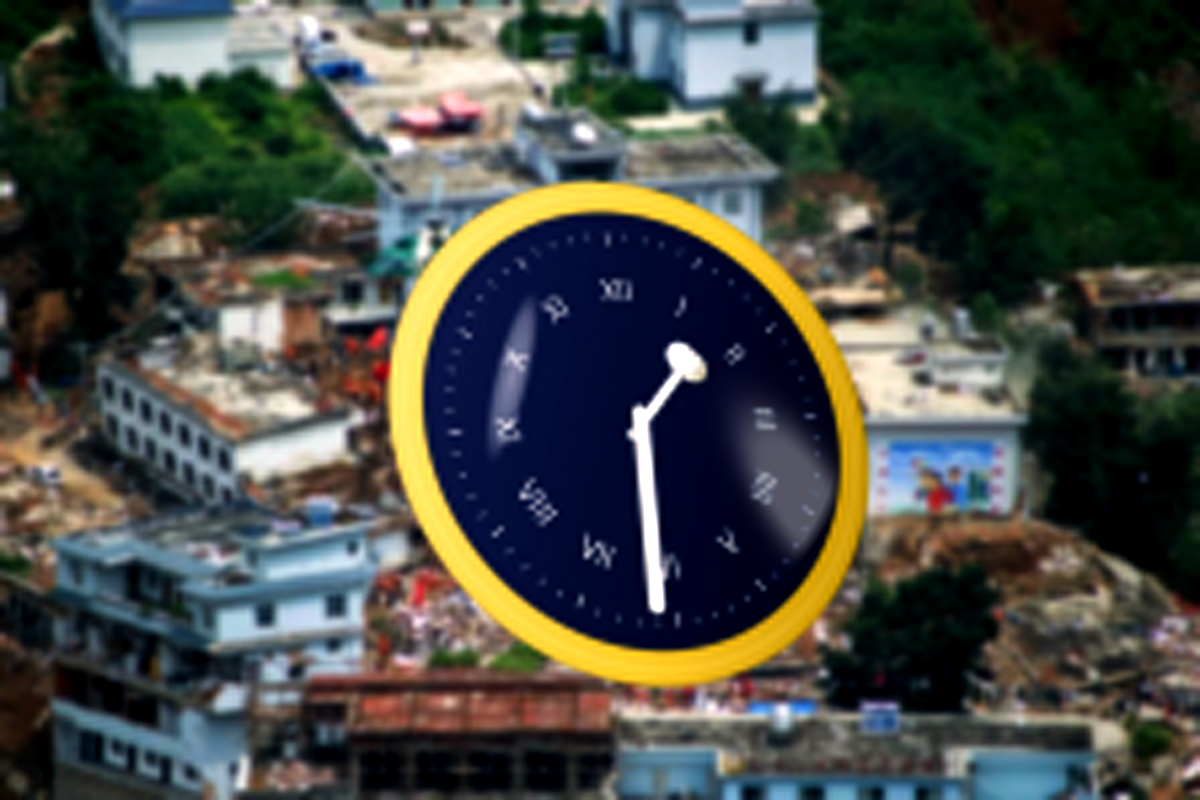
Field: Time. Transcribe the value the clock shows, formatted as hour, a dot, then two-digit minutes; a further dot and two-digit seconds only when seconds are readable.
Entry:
1.31
